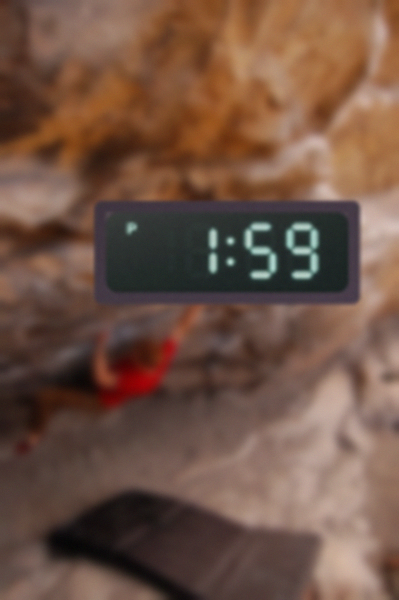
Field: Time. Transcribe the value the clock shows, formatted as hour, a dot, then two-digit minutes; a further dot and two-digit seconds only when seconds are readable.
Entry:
1.59
